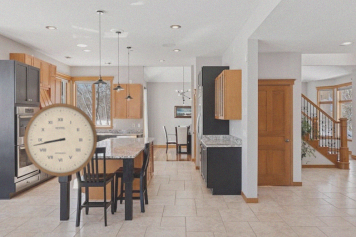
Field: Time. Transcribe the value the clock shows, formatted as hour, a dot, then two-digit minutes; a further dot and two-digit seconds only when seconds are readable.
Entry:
8.43
